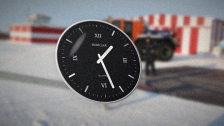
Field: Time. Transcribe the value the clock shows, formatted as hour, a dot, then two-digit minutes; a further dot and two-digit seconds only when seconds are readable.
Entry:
1.27
